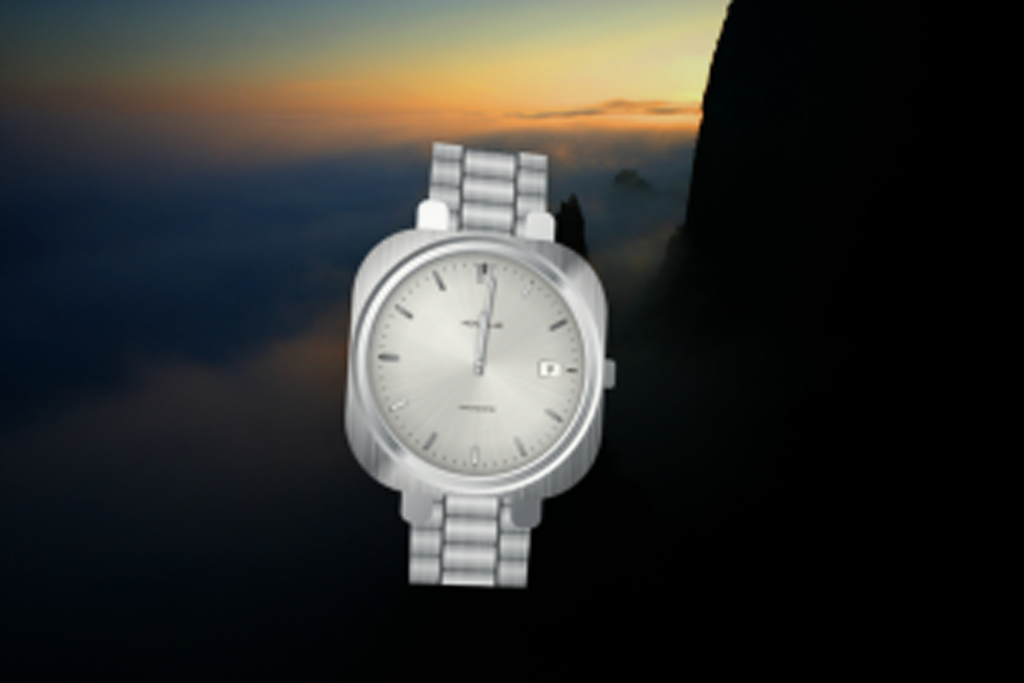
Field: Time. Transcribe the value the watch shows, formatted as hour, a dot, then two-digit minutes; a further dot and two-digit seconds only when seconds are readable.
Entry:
12.01
